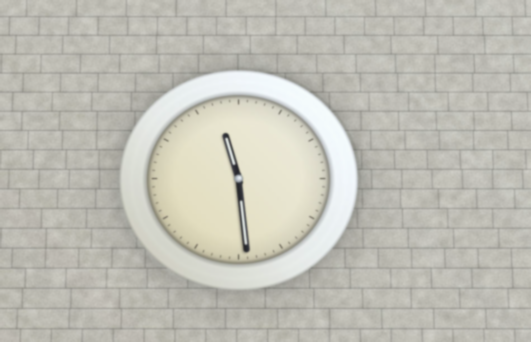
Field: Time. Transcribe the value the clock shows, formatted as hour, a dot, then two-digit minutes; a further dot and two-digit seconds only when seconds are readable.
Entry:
11.29
